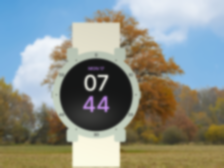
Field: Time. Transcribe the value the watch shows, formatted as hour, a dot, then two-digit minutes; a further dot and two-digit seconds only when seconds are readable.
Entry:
7.44
